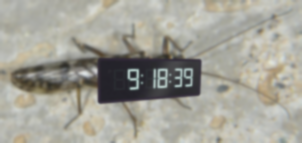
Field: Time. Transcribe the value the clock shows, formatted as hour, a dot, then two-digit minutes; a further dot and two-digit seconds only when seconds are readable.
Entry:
9.18.39
